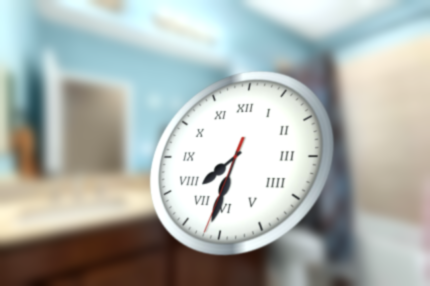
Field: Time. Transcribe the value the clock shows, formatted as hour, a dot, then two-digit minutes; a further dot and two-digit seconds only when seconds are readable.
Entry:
7.31.32
